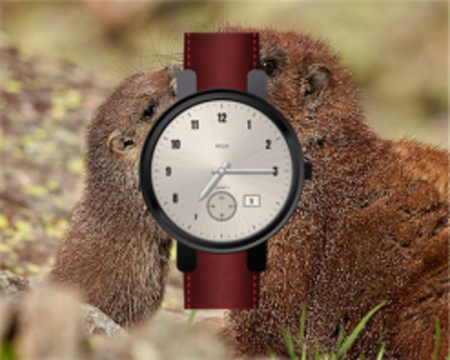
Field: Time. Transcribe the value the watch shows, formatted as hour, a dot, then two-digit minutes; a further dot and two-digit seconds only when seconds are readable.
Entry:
7.15
